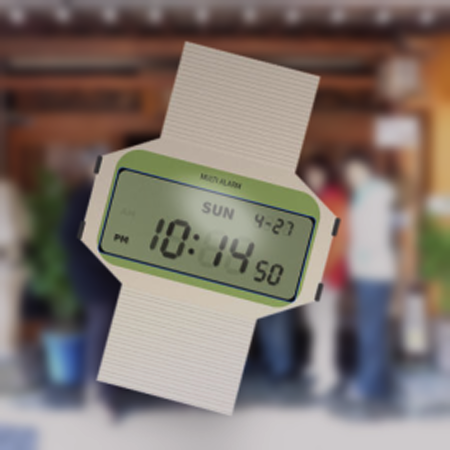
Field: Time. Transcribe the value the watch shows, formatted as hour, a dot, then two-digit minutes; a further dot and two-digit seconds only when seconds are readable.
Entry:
10.14.50
